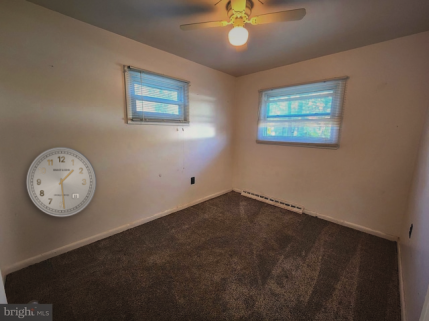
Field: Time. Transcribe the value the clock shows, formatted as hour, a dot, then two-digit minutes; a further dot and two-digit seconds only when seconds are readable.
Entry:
1.29
